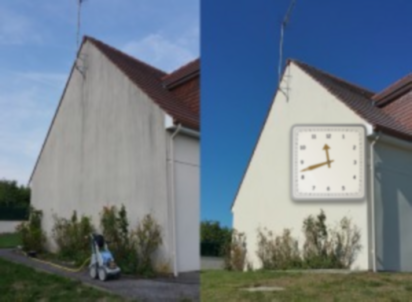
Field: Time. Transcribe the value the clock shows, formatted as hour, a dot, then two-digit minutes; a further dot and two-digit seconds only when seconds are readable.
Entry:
11.42
